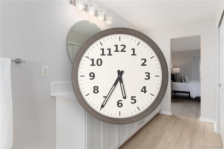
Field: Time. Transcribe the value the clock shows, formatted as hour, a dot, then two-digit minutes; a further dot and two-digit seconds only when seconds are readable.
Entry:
5.35
